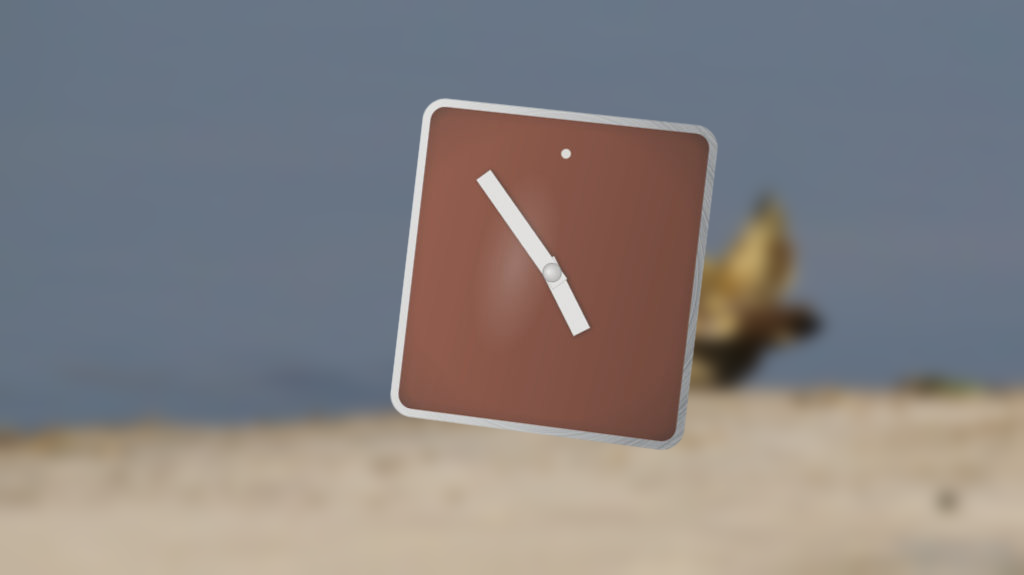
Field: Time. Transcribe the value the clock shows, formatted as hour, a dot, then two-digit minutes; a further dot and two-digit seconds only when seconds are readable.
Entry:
4.53
